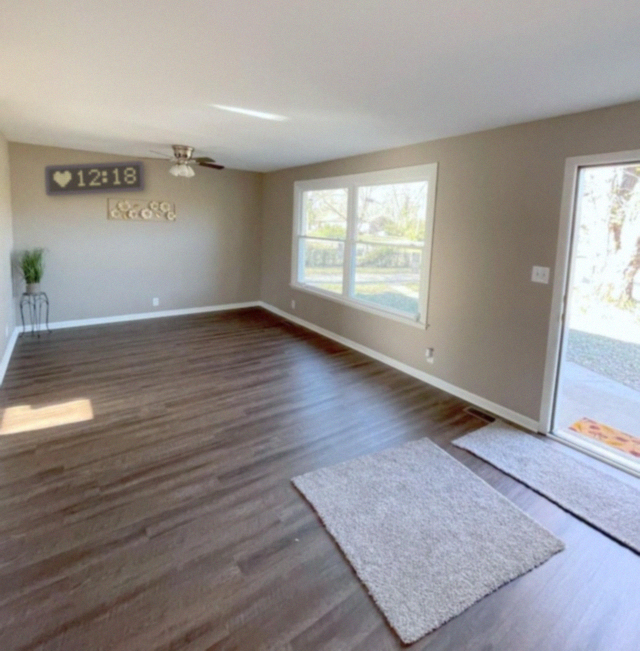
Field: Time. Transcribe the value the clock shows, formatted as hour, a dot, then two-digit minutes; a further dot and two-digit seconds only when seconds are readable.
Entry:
12.18
